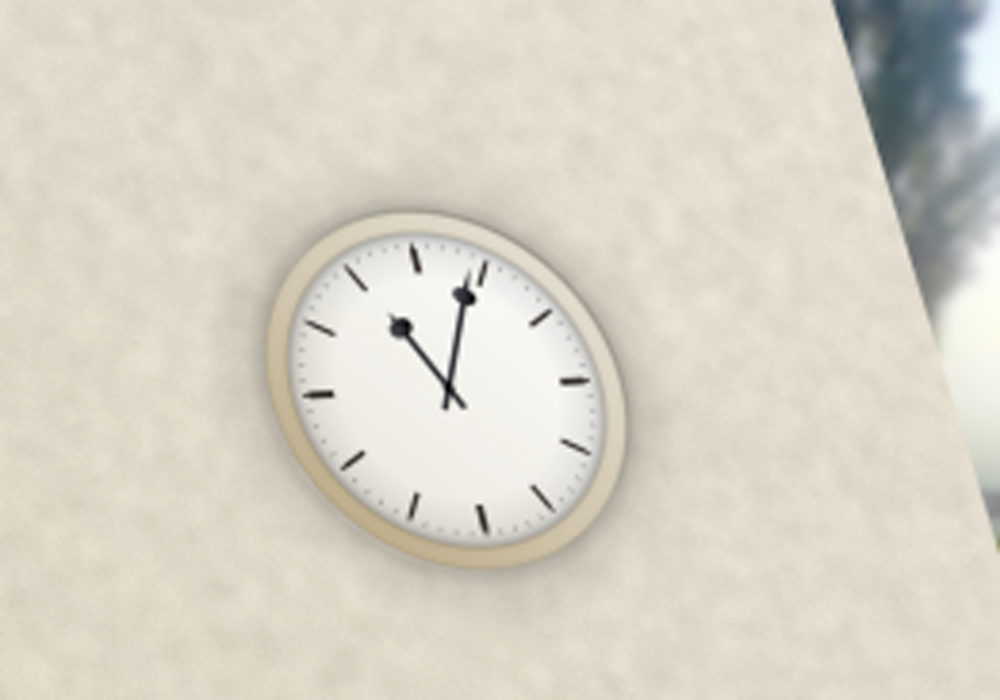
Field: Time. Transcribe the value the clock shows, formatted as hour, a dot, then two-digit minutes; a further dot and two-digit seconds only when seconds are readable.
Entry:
11.04
